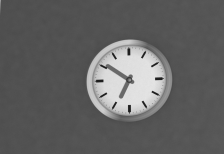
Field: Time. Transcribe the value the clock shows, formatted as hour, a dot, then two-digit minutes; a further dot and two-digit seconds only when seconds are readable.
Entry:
6.51
